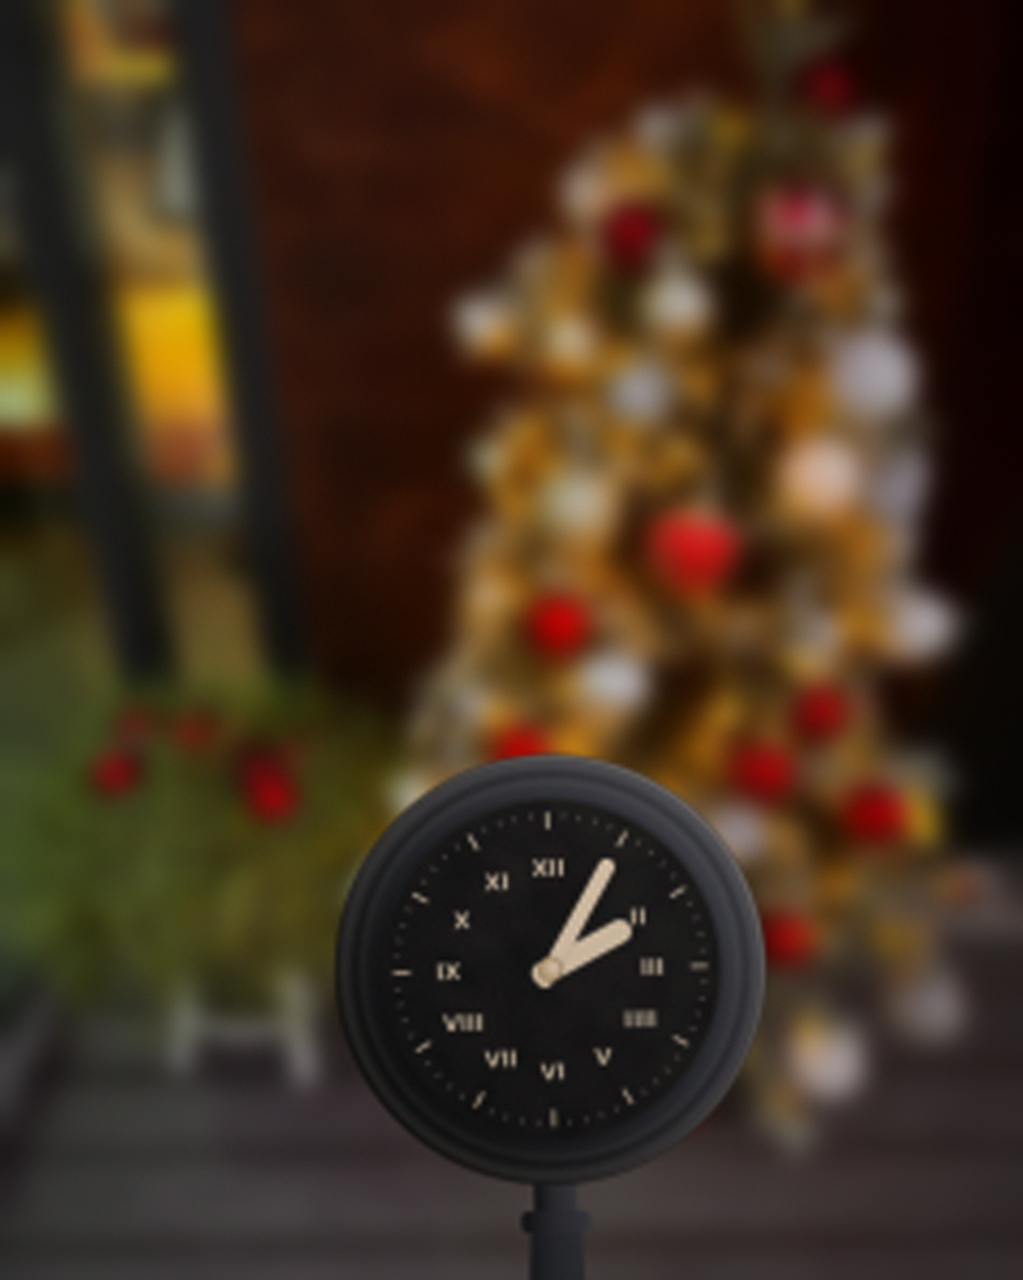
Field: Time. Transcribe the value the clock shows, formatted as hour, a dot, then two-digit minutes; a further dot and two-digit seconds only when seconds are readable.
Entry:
2.05
